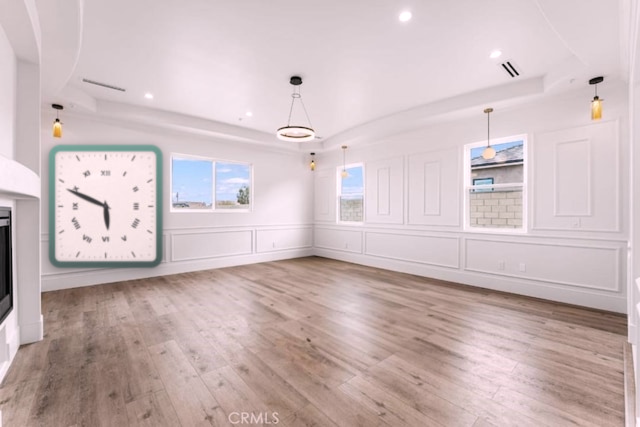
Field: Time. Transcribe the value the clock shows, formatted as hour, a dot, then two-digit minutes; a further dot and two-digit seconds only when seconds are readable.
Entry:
5.49
